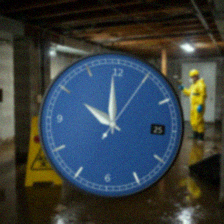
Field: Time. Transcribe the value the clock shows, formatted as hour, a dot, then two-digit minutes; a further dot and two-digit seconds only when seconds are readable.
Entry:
9.59.05
